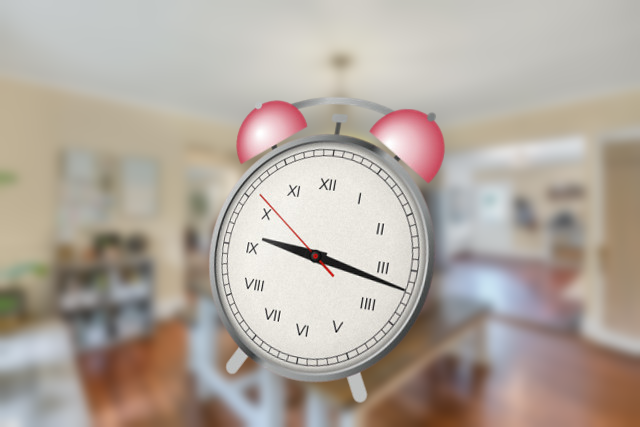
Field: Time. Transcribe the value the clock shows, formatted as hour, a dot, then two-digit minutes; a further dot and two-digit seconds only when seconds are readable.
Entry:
9.16.51
